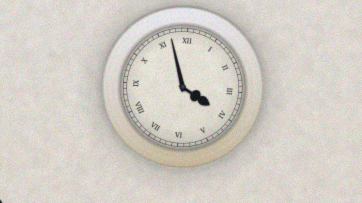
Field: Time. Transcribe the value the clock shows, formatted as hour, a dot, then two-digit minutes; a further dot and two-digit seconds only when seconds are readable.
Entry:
3.57
